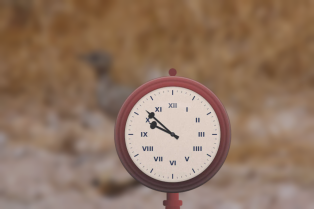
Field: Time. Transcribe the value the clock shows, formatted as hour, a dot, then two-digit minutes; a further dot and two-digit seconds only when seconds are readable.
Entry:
9.52
